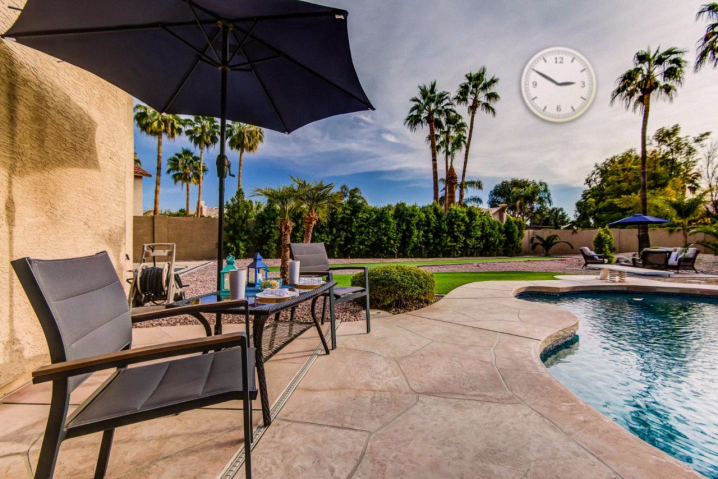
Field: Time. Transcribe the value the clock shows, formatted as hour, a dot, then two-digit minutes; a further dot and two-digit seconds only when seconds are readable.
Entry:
2.50
